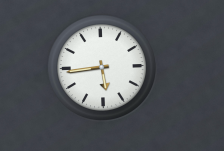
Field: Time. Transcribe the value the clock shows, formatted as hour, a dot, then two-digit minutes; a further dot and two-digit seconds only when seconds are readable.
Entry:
5.44
